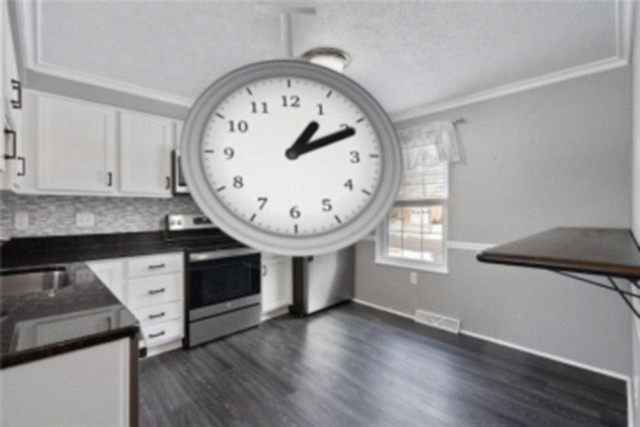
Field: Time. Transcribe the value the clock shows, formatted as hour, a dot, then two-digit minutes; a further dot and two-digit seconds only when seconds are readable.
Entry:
1.11
